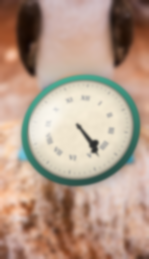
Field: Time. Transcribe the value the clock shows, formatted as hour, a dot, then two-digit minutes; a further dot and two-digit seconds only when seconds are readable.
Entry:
4.23
